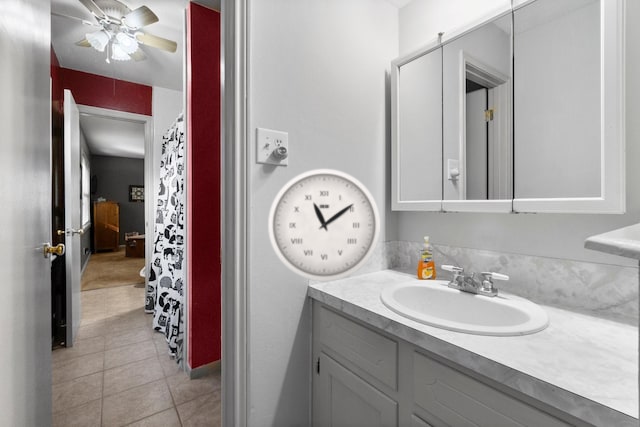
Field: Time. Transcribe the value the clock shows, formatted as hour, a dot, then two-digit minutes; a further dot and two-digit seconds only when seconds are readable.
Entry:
11.09
